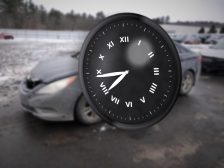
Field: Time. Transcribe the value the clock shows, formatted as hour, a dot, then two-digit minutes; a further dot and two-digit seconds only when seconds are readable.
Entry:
7.44
